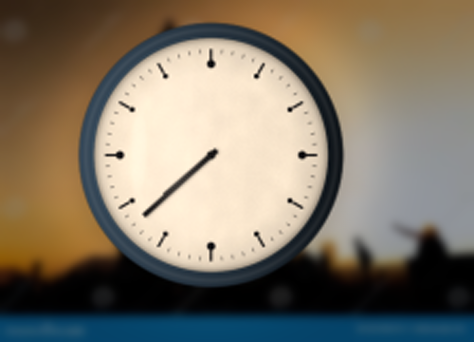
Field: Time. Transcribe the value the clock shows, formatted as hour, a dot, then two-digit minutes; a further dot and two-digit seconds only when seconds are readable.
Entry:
7.38
